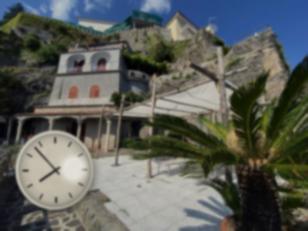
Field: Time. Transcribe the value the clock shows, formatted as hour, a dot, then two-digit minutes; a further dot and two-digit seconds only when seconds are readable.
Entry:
7.53
